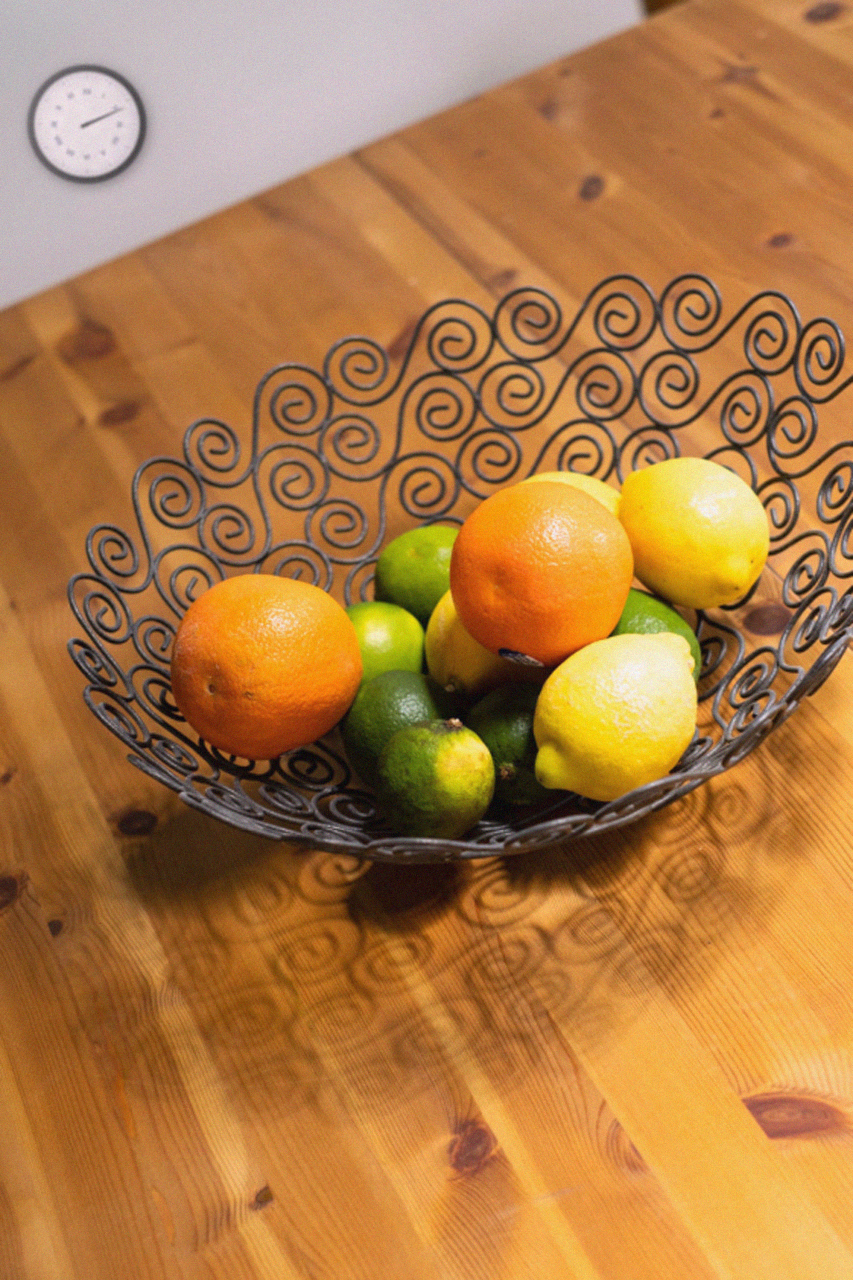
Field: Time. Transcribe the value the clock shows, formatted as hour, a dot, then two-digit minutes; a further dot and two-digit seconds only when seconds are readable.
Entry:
2.11
